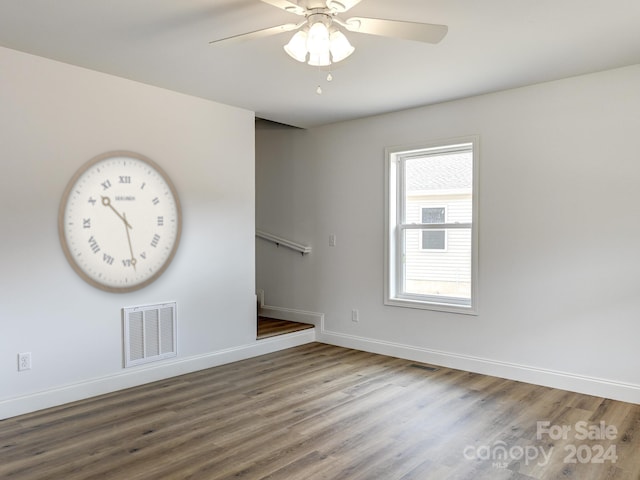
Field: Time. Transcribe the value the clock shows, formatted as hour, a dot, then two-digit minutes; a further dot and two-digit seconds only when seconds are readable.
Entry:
10.28
